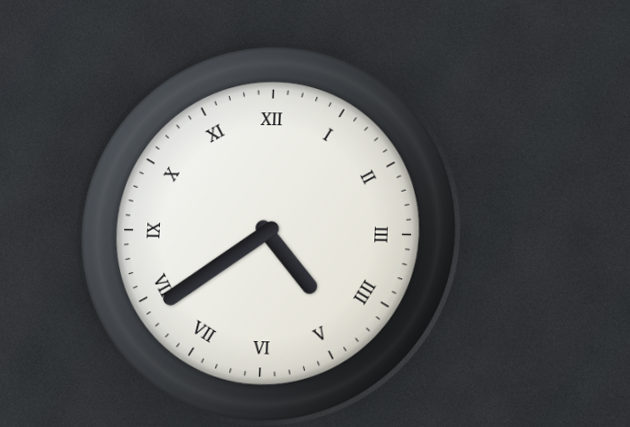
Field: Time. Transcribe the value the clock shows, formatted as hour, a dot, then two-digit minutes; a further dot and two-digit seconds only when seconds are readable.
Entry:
4.39
